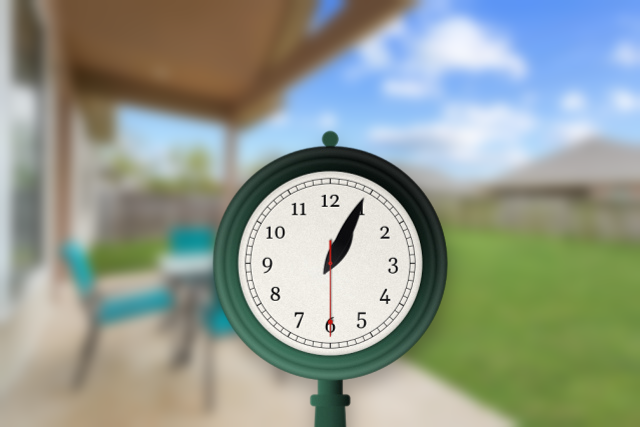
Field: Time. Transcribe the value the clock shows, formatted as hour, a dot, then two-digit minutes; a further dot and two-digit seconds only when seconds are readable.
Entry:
1.04.30
